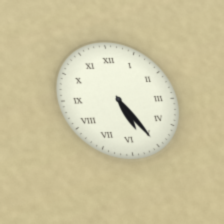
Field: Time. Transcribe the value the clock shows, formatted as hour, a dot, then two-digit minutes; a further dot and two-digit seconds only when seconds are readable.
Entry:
5.25
